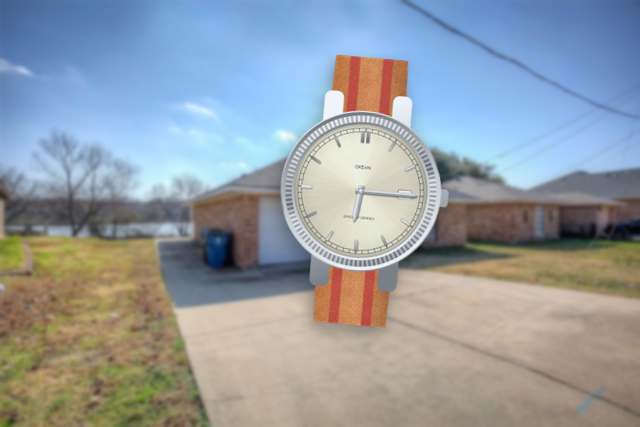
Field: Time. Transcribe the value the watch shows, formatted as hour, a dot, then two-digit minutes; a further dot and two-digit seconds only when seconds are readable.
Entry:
6.15
